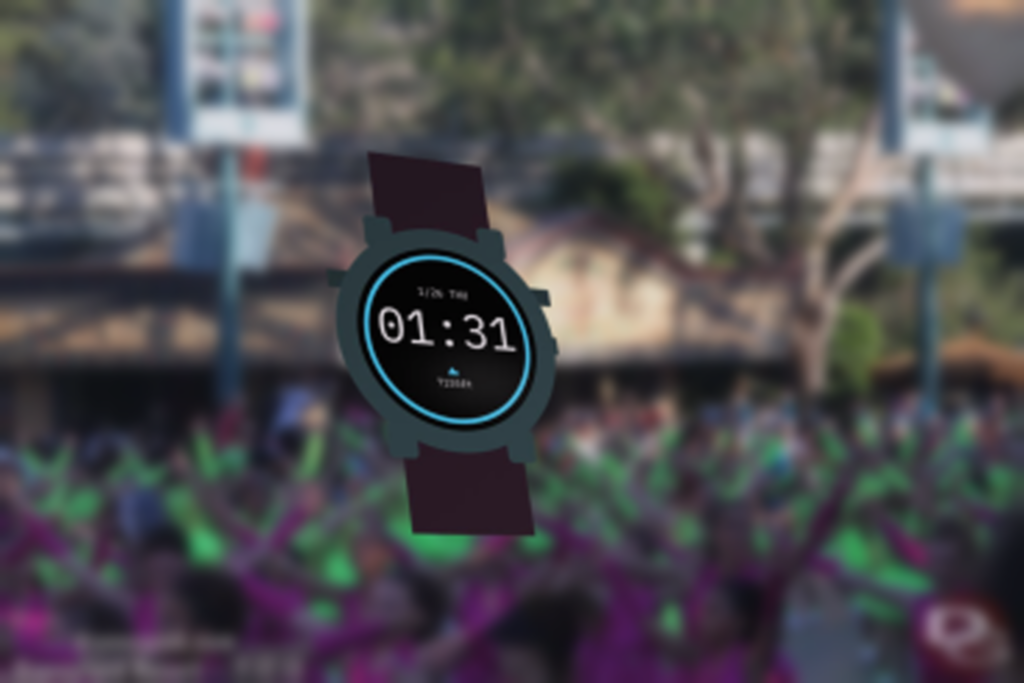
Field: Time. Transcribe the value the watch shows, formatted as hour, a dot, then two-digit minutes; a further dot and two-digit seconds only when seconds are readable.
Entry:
1.31
